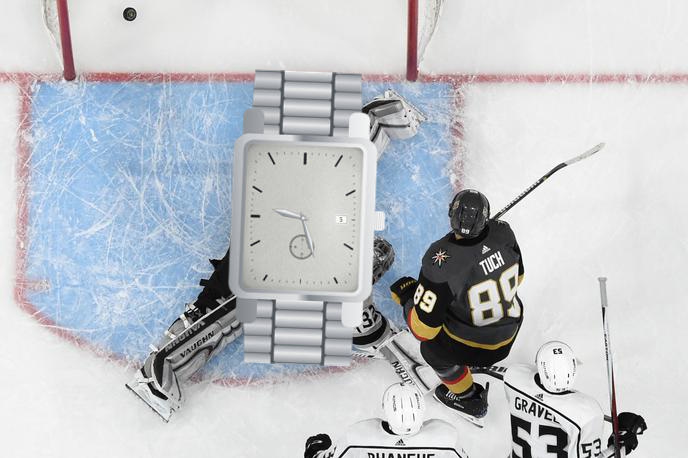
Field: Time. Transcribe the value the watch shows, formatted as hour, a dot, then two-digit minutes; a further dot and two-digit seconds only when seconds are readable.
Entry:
9.27
